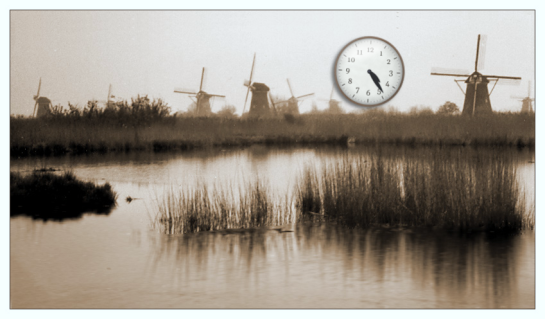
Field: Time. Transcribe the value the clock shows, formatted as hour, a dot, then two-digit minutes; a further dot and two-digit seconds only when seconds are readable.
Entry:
4.24
